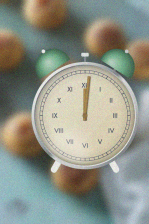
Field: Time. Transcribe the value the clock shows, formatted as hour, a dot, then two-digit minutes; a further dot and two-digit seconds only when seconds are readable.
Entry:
12.01
